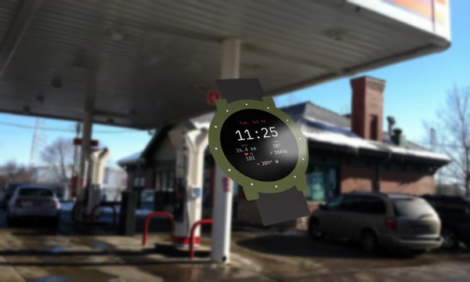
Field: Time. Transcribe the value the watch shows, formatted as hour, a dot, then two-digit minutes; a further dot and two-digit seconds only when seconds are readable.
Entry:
11.25
